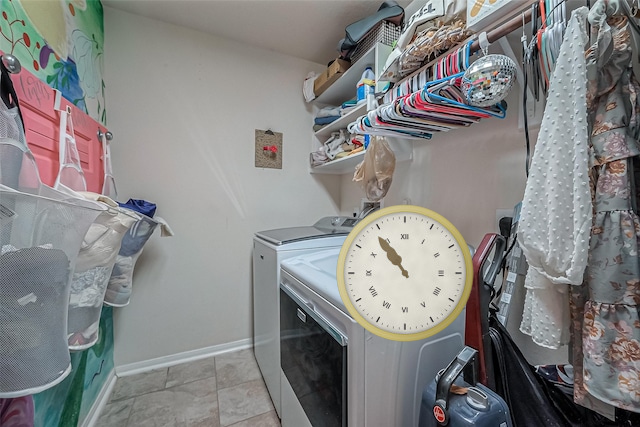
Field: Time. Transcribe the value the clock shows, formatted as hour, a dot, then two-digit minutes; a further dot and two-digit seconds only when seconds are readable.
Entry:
10.54
